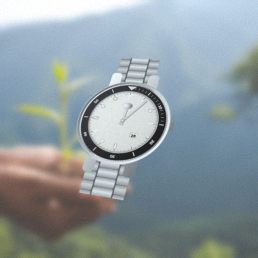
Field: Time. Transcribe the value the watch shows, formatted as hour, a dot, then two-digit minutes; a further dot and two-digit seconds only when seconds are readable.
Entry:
12.06
